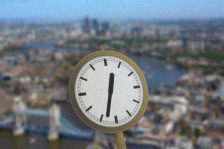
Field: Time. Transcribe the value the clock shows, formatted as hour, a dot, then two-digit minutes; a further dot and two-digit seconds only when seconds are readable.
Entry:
12.33
